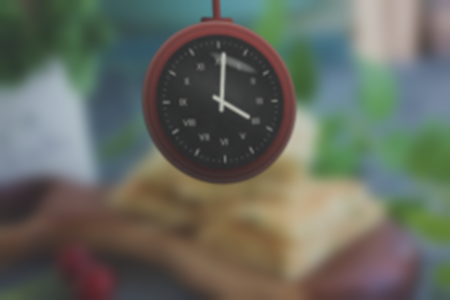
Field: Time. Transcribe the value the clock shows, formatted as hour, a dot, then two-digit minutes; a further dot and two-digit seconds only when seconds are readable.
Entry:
4.01
